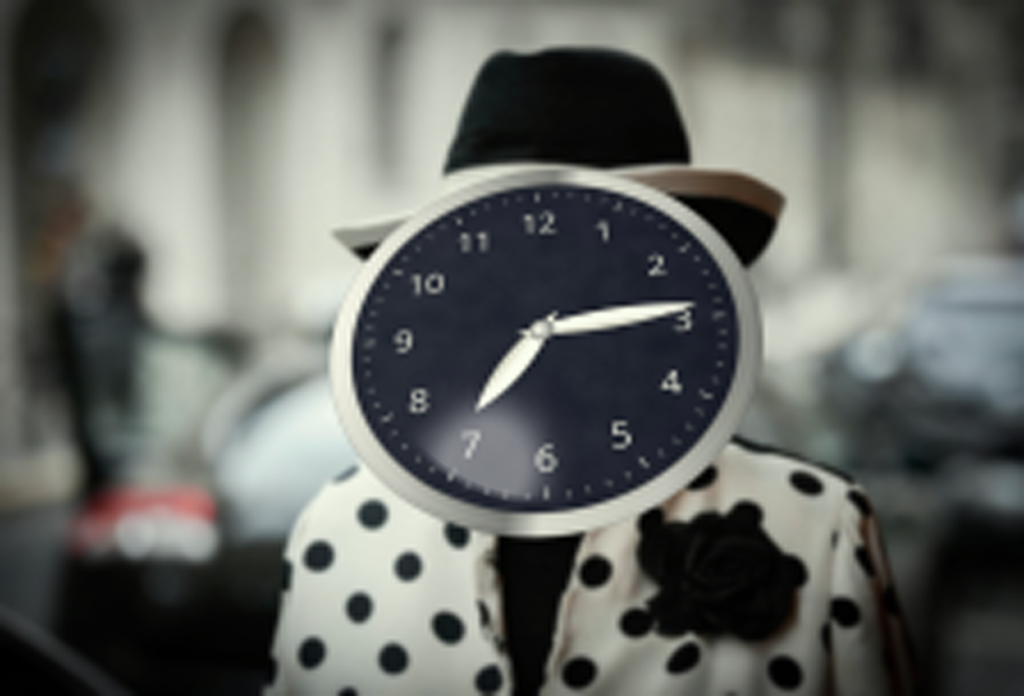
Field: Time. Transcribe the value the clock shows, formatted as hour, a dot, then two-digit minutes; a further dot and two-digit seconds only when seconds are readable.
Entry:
7.14
